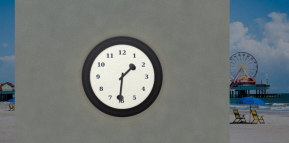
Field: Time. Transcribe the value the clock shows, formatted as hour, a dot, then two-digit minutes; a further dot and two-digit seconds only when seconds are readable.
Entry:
1.31
